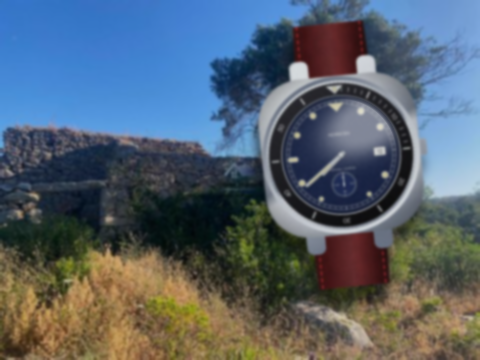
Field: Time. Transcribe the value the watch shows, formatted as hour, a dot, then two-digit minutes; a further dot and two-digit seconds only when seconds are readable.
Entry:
7.39
